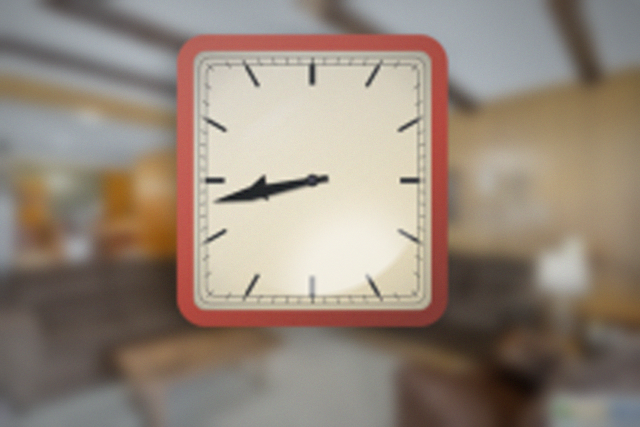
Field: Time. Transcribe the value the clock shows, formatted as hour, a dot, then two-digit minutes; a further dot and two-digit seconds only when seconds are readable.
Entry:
8.43
